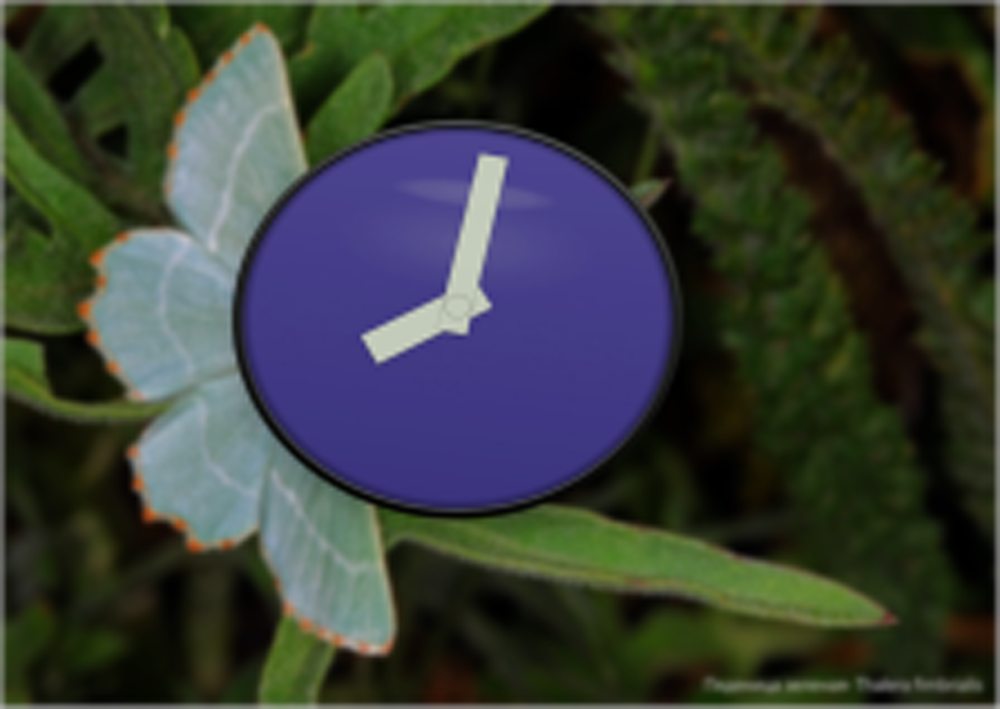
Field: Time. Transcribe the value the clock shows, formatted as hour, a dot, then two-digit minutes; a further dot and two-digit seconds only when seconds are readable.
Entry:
8.02
